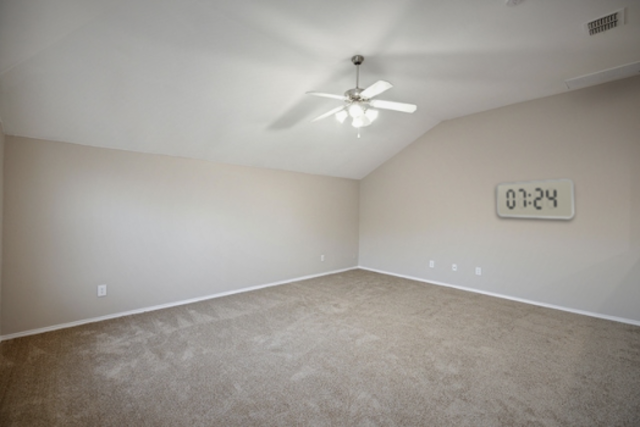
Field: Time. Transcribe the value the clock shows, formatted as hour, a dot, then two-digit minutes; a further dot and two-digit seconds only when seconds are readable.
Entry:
7.24
